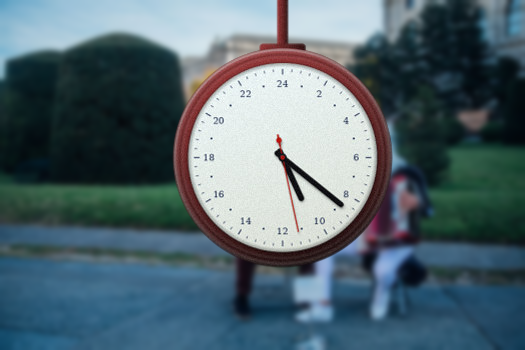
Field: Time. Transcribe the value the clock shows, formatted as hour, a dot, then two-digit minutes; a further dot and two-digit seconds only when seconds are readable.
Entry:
10.21.28
